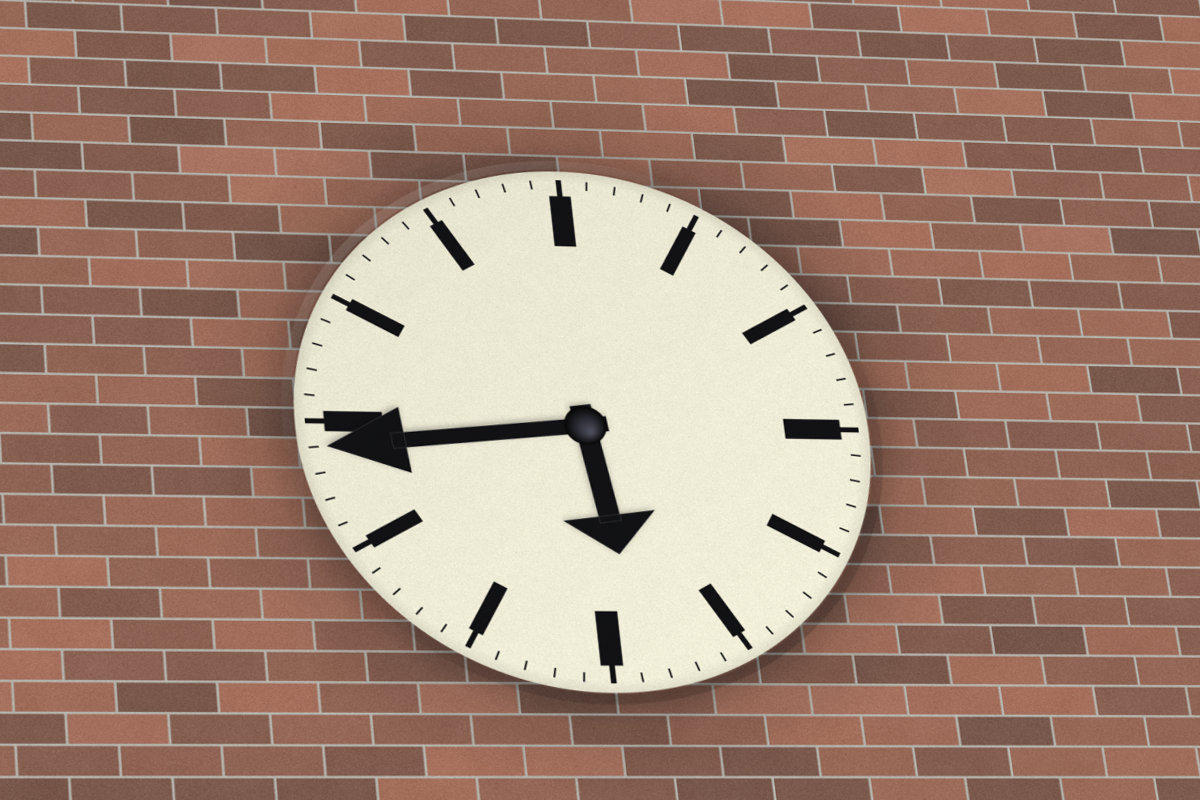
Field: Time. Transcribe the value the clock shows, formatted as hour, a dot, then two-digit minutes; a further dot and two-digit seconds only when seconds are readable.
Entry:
5.44
